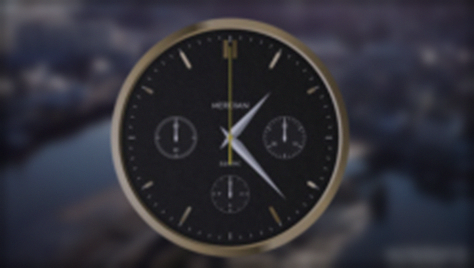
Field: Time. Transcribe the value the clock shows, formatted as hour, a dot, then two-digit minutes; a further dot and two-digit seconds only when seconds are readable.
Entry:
1.23
